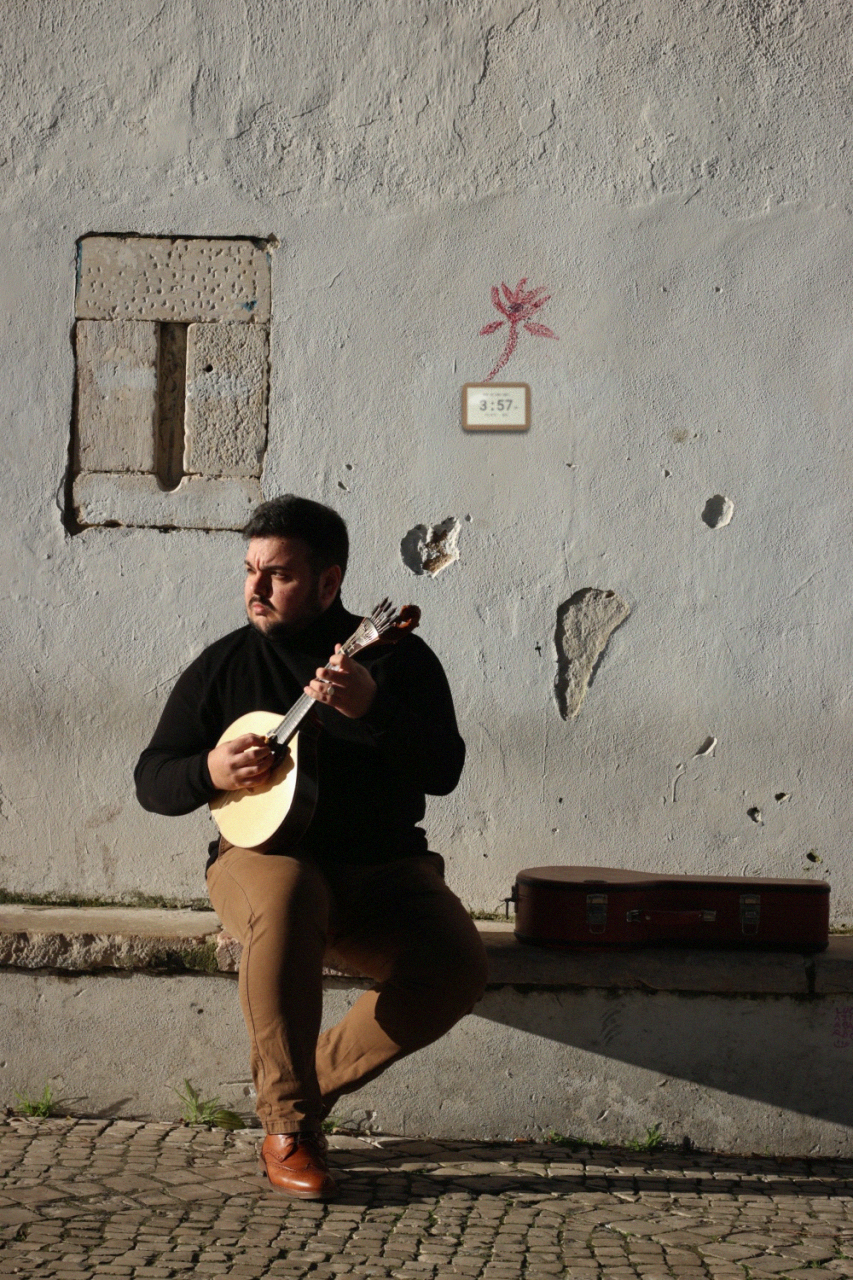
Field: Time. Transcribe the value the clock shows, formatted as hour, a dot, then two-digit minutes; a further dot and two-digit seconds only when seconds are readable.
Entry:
3.57
